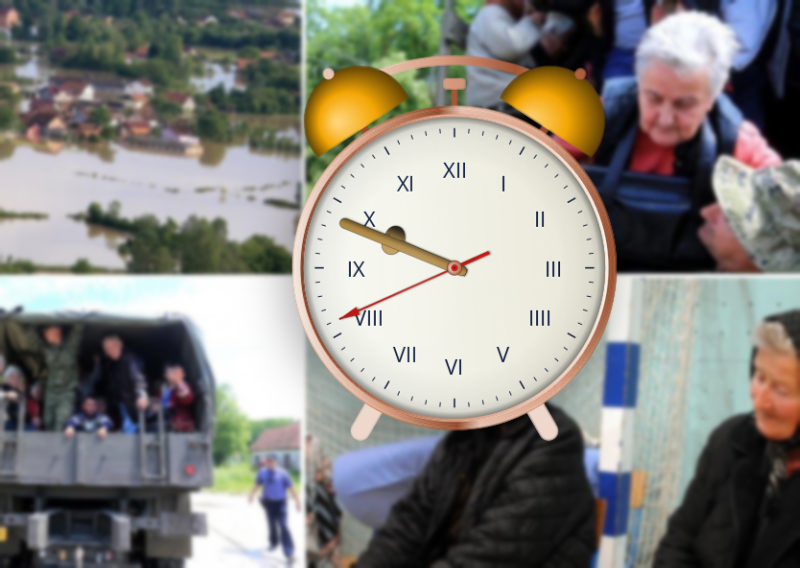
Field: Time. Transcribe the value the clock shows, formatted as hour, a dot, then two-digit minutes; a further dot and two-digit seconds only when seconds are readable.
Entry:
9.48.41
